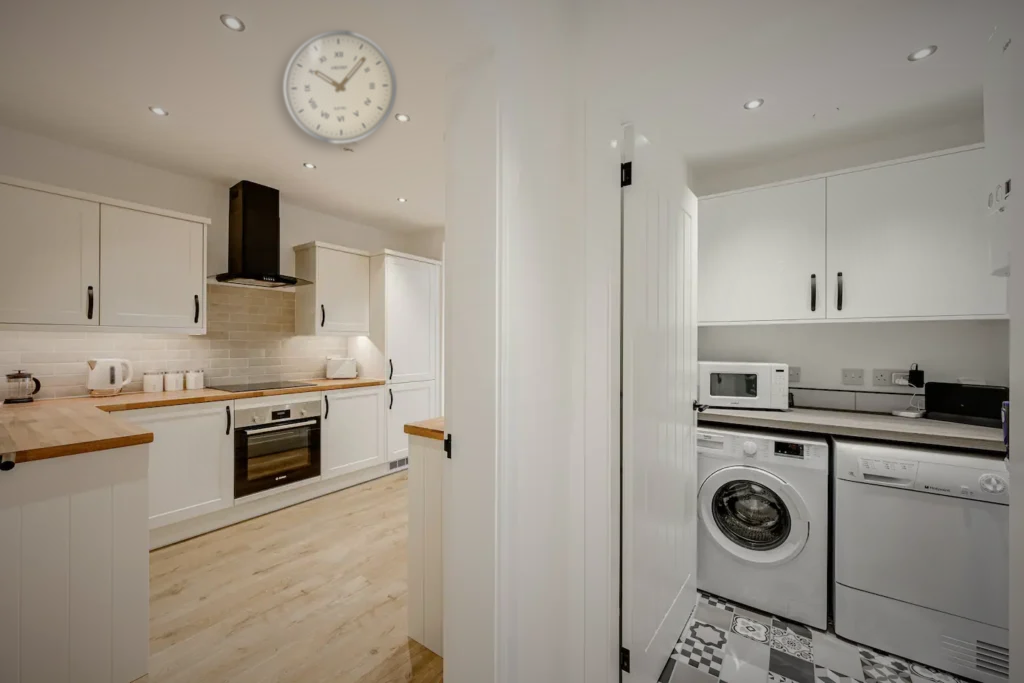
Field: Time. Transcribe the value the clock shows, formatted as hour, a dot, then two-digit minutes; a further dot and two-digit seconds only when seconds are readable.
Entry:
10.07
